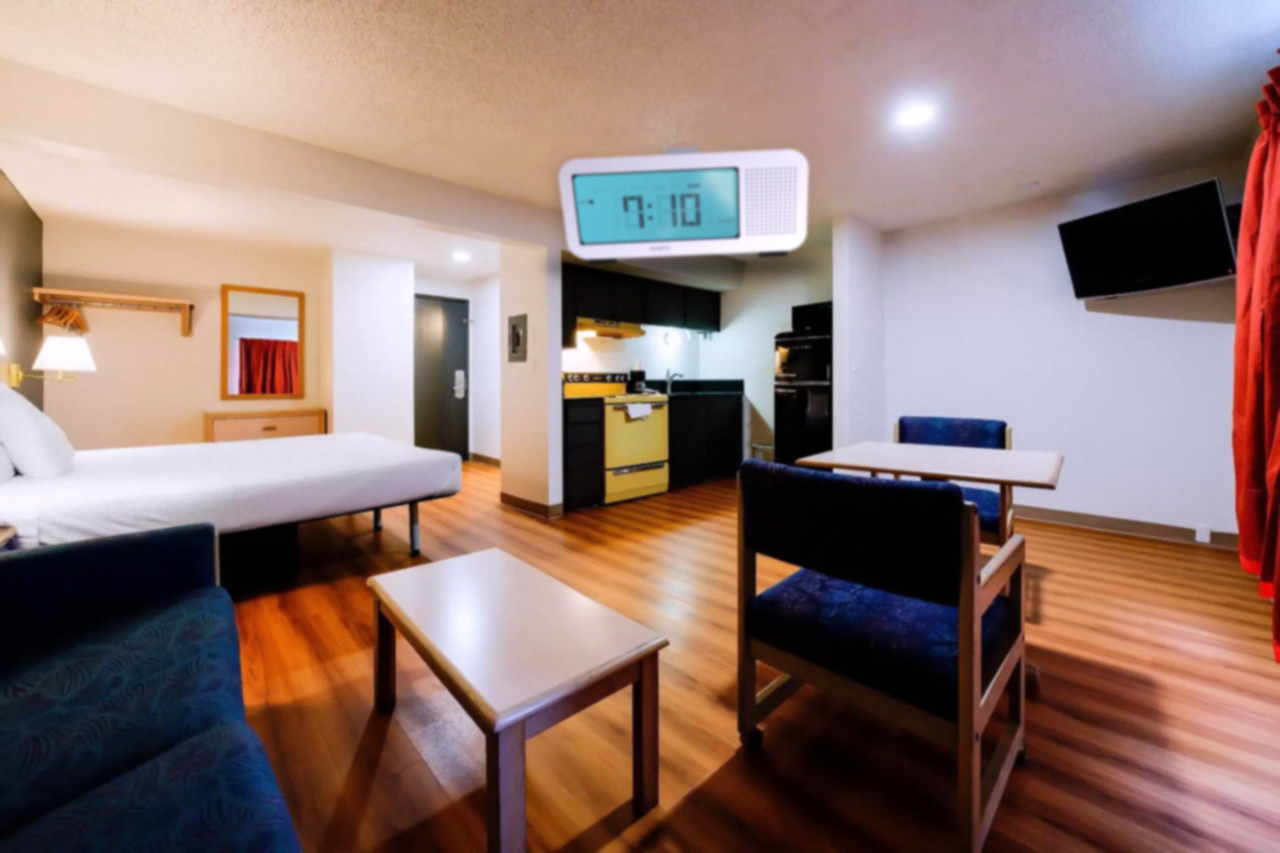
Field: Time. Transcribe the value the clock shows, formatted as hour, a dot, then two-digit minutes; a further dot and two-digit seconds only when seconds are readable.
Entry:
7.10
